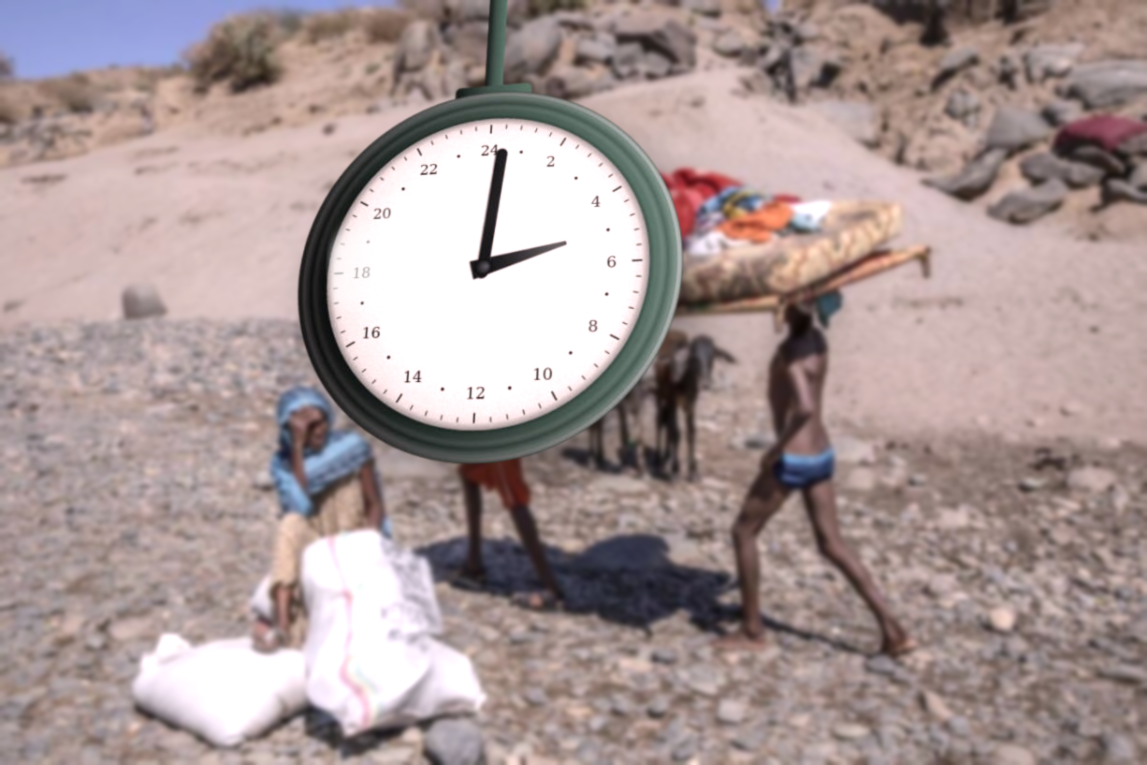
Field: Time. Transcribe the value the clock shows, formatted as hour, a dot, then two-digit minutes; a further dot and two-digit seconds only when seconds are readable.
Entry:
5.01
